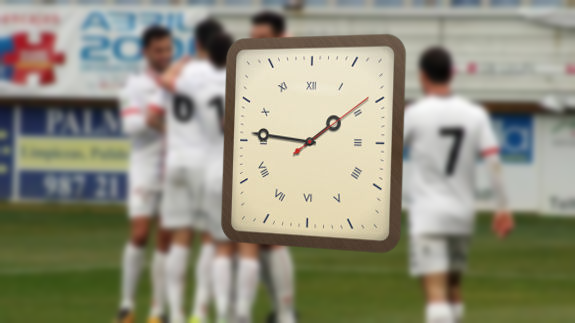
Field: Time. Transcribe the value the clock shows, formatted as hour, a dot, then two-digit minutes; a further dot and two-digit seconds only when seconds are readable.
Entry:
1.46.09
